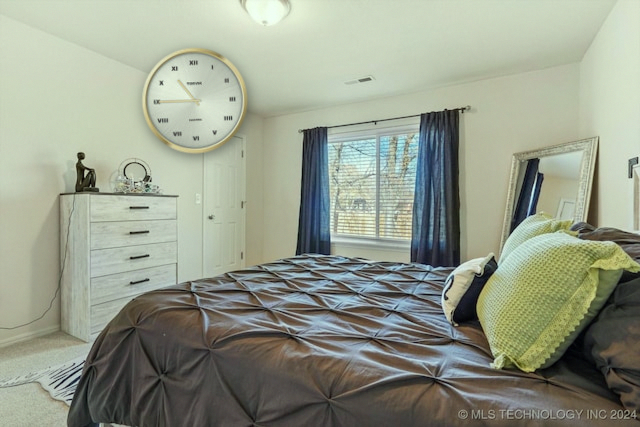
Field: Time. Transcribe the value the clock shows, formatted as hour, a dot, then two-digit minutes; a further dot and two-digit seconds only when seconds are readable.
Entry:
10.45
